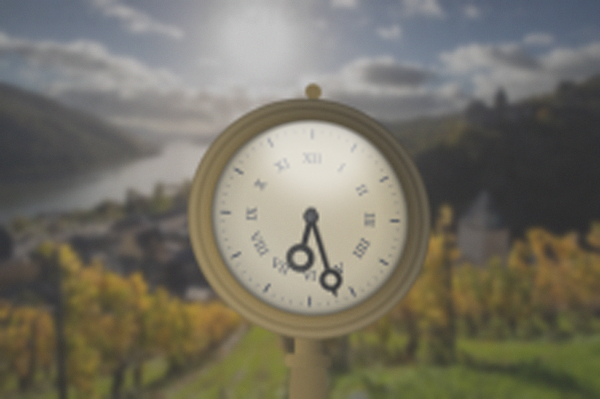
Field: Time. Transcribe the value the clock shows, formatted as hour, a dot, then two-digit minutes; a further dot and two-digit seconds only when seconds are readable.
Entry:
6.27
